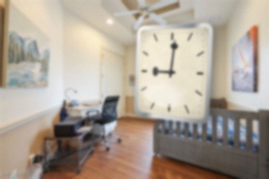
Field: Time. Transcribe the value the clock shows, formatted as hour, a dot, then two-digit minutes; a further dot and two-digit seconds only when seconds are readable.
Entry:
9.01
